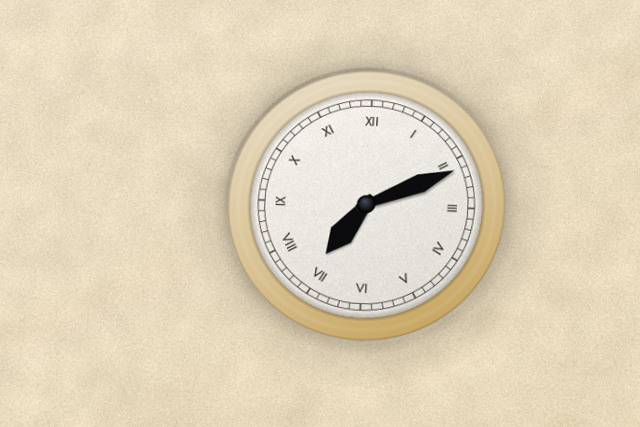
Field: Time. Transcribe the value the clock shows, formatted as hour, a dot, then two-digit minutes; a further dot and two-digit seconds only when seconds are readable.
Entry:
7.11
